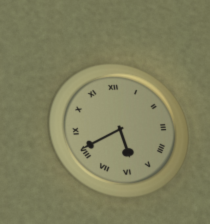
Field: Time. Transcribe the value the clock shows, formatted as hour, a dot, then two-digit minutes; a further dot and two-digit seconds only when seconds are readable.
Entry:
5.41
